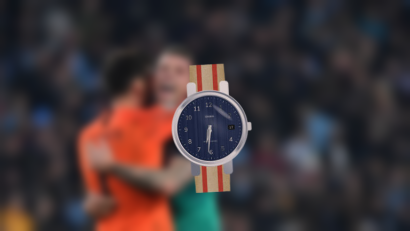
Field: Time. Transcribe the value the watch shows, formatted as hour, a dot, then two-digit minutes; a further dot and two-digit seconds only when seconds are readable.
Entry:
6.31
